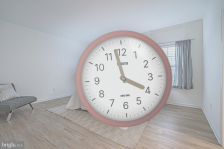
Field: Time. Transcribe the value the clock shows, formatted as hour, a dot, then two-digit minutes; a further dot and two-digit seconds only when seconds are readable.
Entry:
3.58
